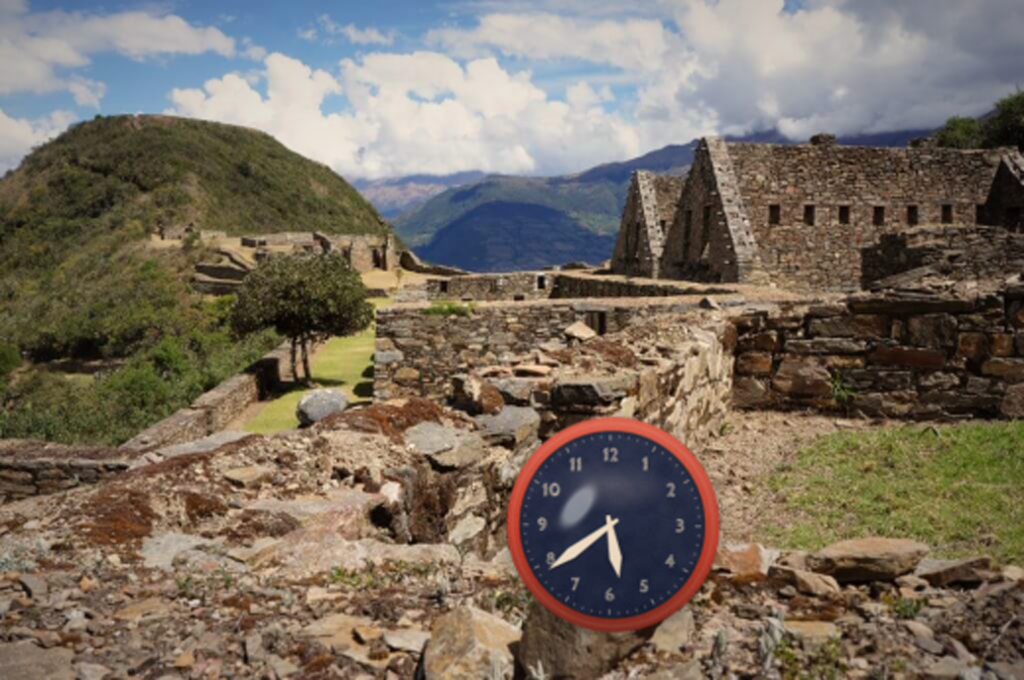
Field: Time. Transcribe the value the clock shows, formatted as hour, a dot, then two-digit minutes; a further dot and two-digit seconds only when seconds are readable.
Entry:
5.39
